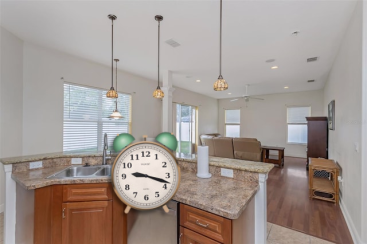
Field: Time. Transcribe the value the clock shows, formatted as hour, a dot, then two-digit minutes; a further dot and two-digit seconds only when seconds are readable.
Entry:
9.18
